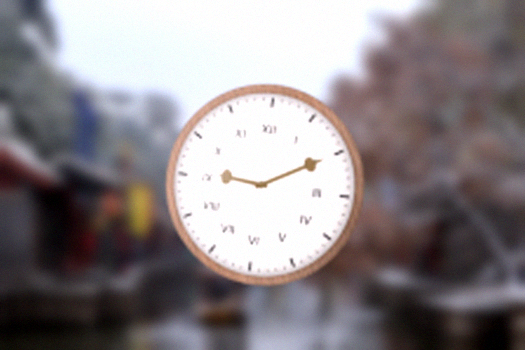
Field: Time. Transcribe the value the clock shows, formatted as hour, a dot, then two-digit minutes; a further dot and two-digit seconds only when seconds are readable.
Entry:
9.10
